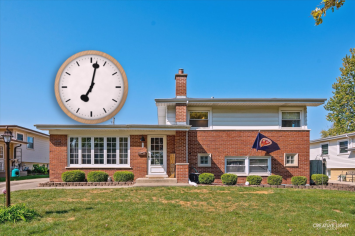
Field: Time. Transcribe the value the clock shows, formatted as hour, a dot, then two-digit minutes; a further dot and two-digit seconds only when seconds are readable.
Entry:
7.02
